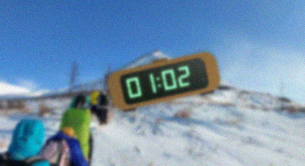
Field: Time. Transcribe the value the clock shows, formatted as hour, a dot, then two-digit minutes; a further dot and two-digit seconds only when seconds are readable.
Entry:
1.02
